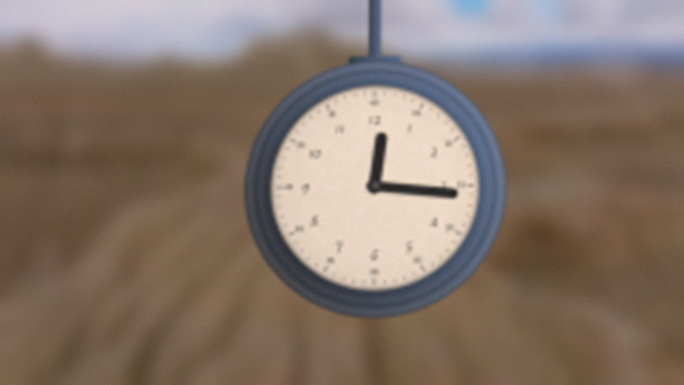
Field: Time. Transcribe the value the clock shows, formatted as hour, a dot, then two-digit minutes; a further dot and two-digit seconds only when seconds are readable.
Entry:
12.16
